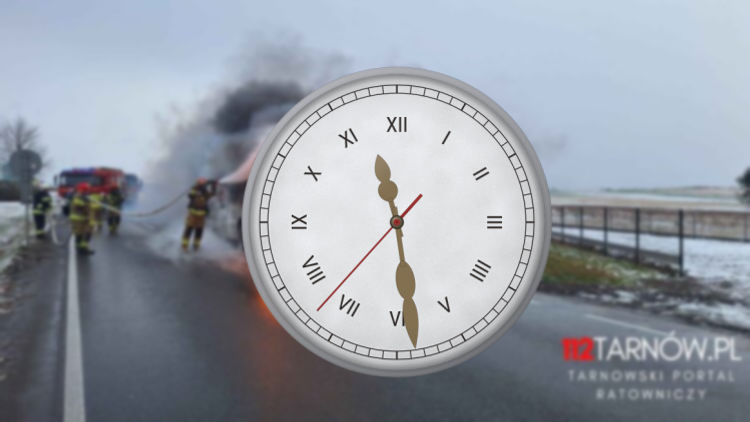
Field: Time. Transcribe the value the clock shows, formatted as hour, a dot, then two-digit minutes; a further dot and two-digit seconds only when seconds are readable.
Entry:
11.28.37
